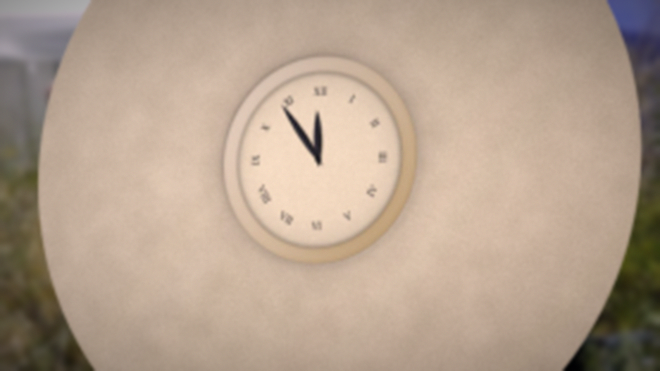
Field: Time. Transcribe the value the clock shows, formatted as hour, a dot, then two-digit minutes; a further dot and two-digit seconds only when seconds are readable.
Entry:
11.54
